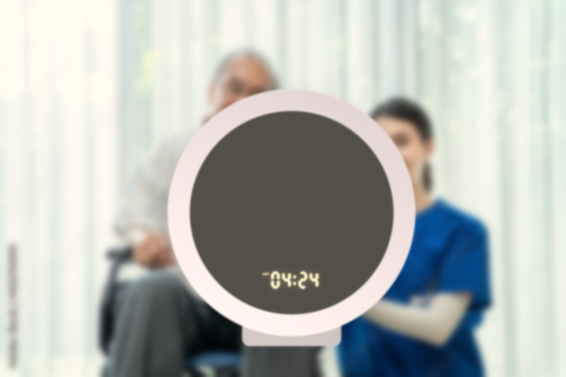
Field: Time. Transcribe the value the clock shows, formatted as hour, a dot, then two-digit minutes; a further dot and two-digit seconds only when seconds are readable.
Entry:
4.24
